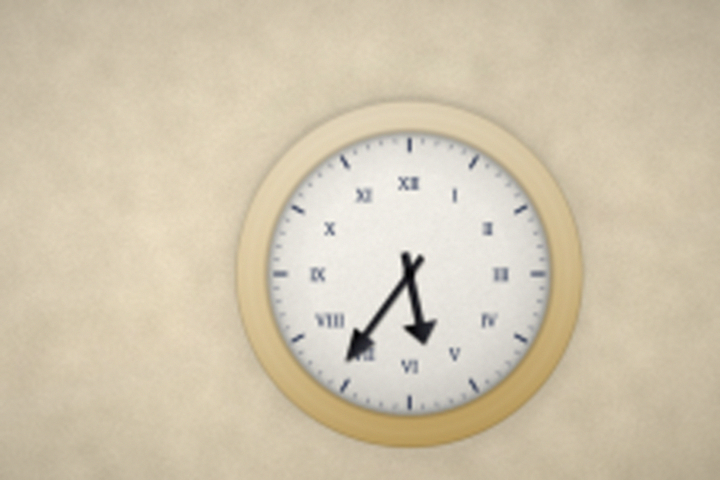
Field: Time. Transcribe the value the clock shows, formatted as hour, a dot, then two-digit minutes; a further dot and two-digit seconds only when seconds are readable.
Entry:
5.36
